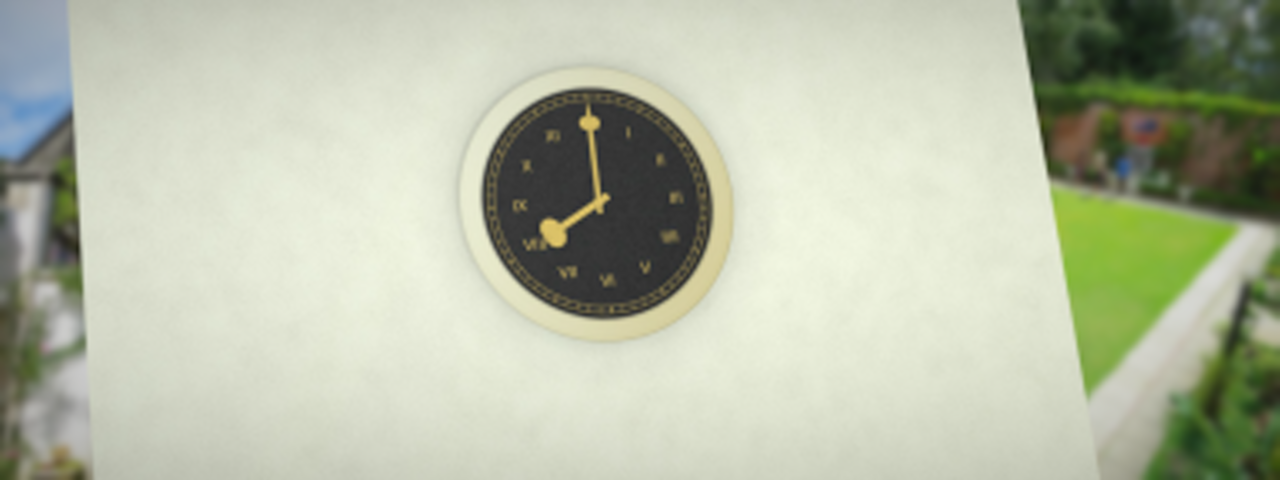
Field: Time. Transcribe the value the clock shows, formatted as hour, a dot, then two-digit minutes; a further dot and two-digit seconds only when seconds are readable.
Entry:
8.00
